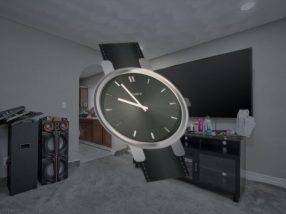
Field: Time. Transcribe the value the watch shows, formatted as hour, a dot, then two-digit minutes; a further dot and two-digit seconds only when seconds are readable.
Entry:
9.56
